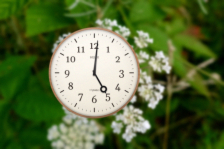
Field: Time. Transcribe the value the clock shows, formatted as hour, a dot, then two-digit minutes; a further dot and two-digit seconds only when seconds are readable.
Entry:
5.01
